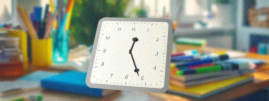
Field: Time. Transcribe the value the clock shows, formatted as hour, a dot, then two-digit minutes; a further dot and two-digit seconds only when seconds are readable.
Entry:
12.26
